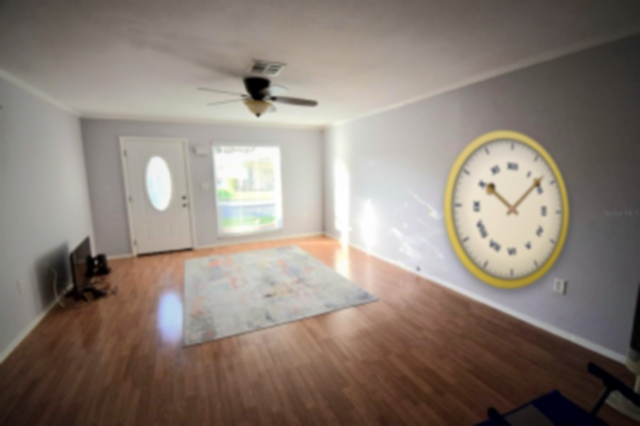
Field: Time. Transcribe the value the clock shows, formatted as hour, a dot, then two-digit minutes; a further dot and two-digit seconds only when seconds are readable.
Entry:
10.08
